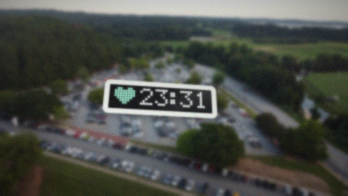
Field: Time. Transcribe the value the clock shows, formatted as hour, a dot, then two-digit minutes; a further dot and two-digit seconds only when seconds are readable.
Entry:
23.31
